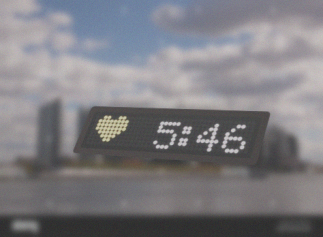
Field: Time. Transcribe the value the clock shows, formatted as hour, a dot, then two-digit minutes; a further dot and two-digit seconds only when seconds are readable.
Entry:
5.46
